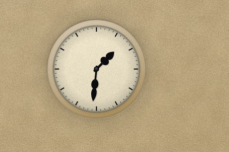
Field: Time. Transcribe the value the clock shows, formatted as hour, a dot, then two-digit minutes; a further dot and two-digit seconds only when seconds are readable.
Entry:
1.31
